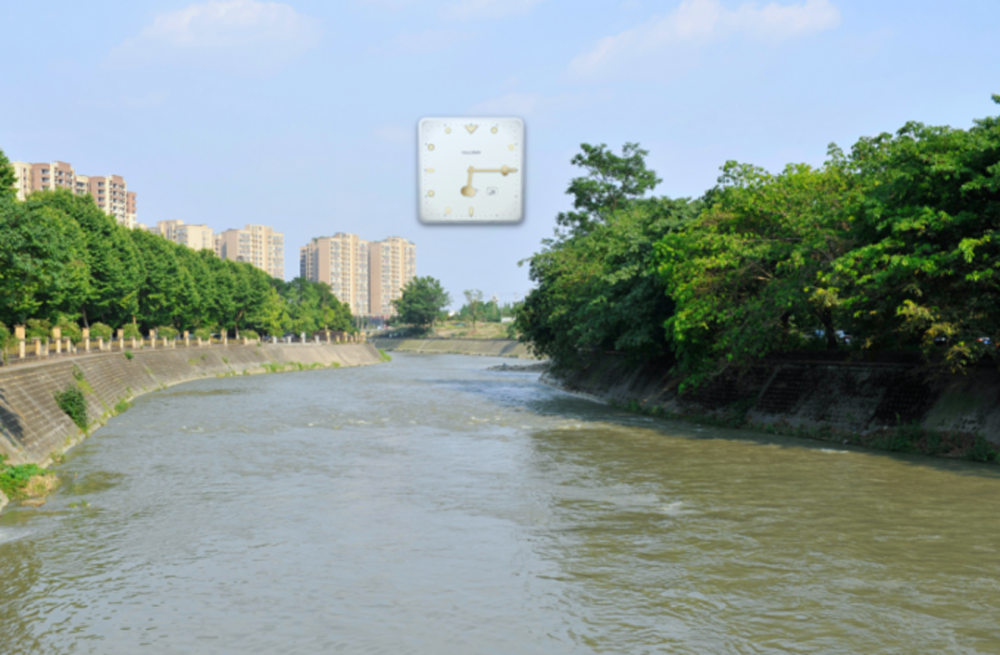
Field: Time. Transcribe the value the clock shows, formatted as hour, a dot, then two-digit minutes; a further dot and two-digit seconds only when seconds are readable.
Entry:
6.15
